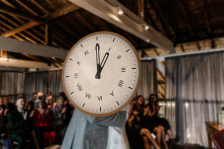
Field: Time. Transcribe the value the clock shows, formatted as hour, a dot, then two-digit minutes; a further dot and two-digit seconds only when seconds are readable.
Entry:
1.00
